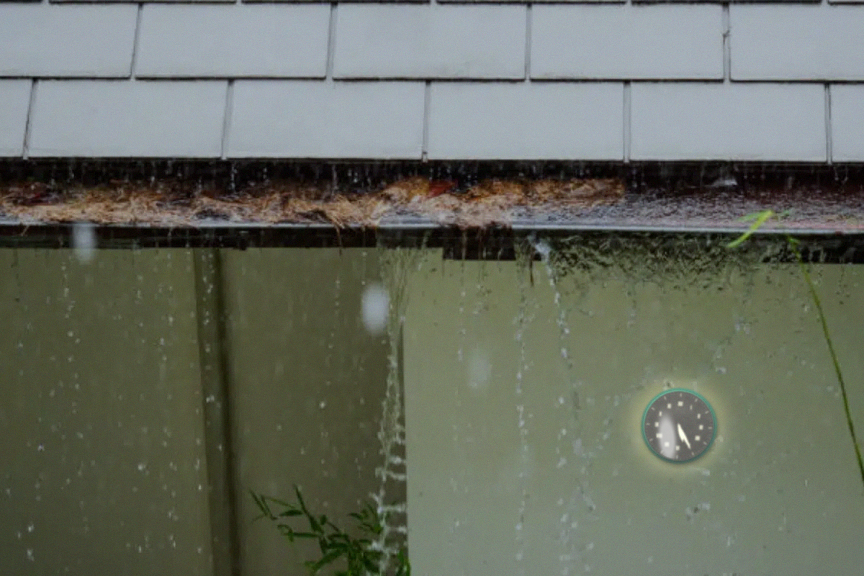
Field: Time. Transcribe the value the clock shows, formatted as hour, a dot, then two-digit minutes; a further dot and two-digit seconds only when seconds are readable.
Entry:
5.25
